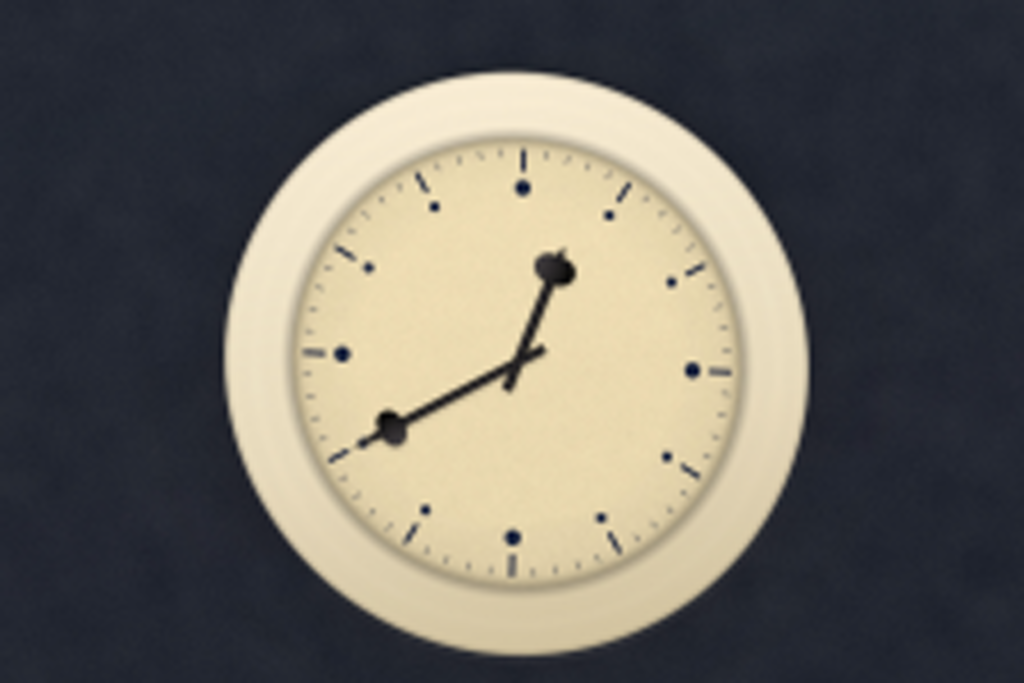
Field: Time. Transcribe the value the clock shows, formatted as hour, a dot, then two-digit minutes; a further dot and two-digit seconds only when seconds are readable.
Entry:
12.40
